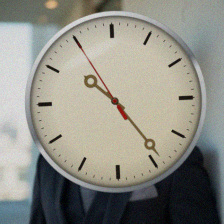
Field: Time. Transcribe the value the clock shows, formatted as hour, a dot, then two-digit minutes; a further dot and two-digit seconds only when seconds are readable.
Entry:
10.23.55
